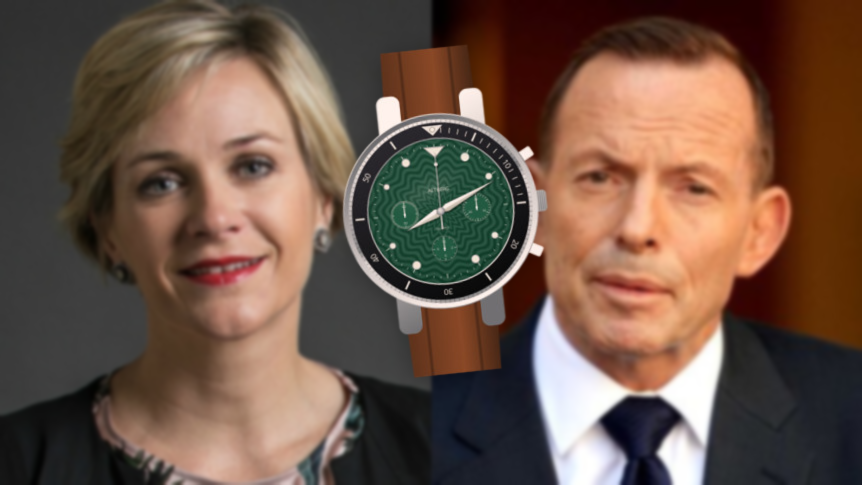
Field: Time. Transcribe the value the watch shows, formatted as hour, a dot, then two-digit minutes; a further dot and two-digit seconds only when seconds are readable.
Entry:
8.11
